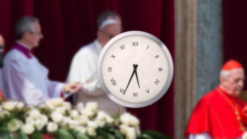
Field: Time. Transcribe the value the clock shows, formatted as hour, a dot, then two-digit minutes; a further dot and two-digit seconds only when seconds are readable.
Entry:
5.34
